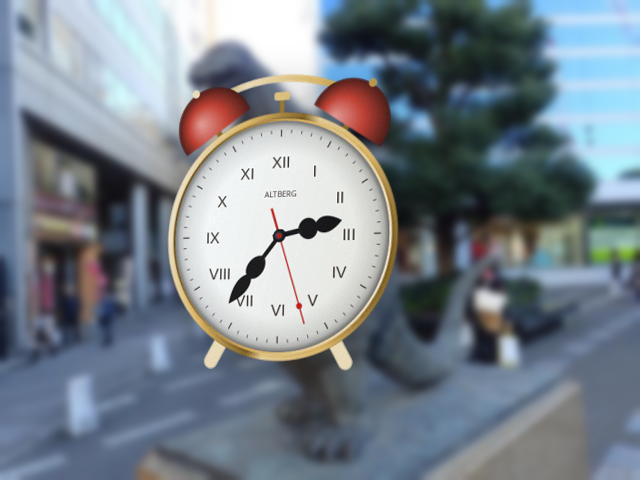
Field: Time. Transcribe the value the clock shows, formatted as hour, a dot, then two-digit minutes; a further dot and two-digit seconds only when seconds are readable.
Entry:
2.36.27
